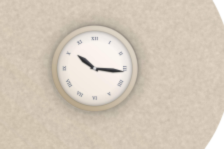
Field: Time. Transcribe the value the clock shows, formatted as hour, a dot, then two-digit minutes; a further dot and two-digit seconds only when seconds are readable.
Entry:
10.16
